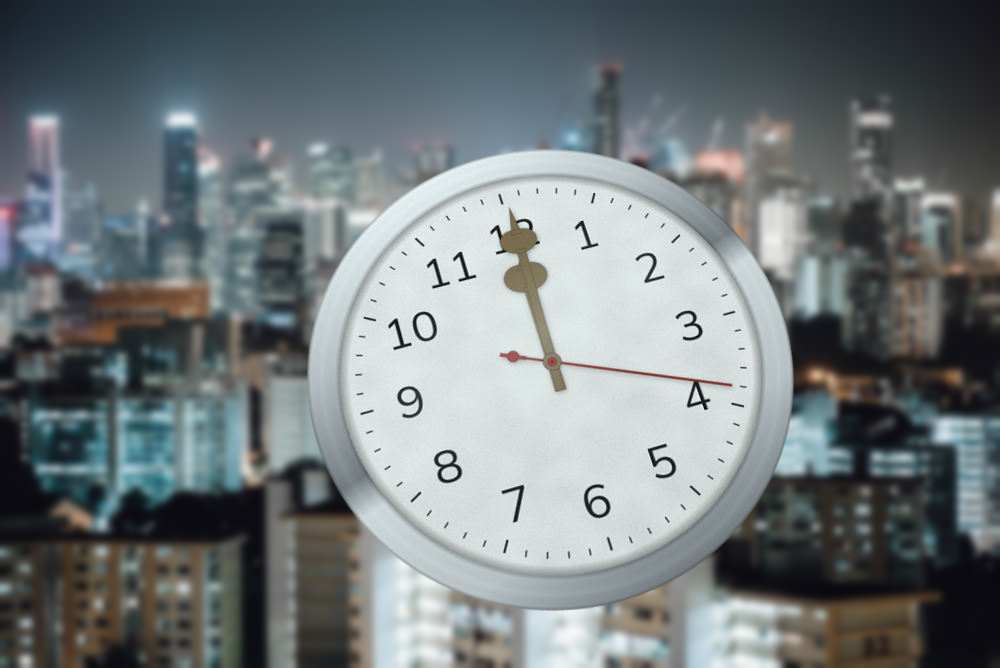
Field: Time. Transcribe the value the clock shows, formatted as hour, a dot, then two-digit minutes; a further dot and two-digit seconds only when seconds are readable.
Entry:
12.00.19
